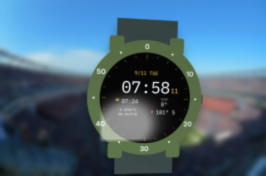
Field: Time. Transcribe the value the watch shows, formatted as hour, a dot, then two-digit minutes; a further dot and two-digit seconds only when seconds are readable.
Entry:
7.58
